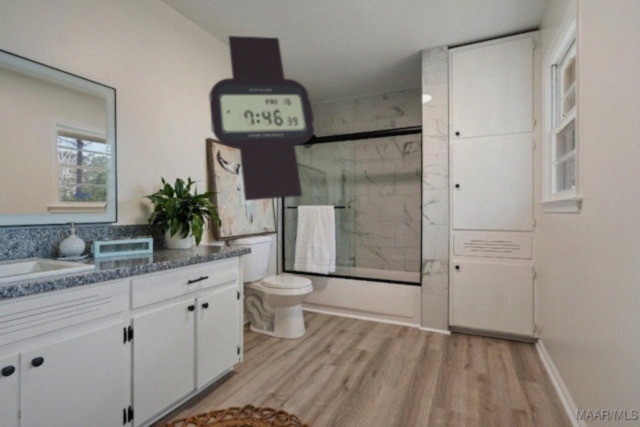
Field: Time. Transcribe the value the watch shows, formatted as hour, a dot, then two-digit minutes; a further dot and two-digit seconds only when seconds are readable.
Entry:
7.46
